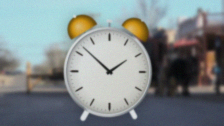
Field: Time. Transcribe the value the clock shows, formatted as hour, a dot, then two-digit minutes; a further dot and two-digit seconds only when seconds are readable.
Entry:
1.52
